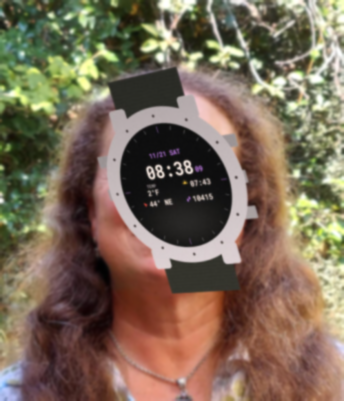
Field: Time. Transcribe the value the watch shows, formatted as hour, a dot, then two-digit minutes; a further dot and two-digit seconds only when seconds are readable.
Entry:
8.38
